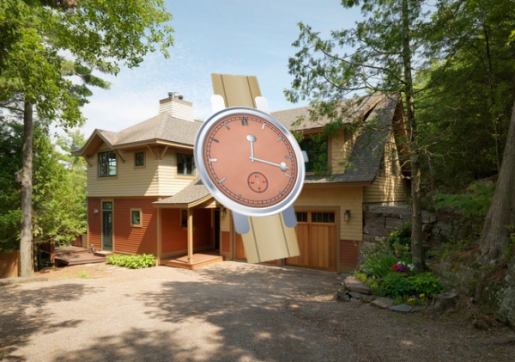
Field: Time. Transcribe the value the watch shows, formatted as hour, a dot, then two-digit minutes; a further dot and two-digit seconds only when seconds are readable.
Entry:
12.18
